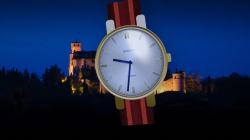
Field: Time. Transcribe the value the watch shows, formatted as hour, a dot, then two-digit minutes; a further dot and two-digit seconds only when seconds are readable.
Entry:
9.32
